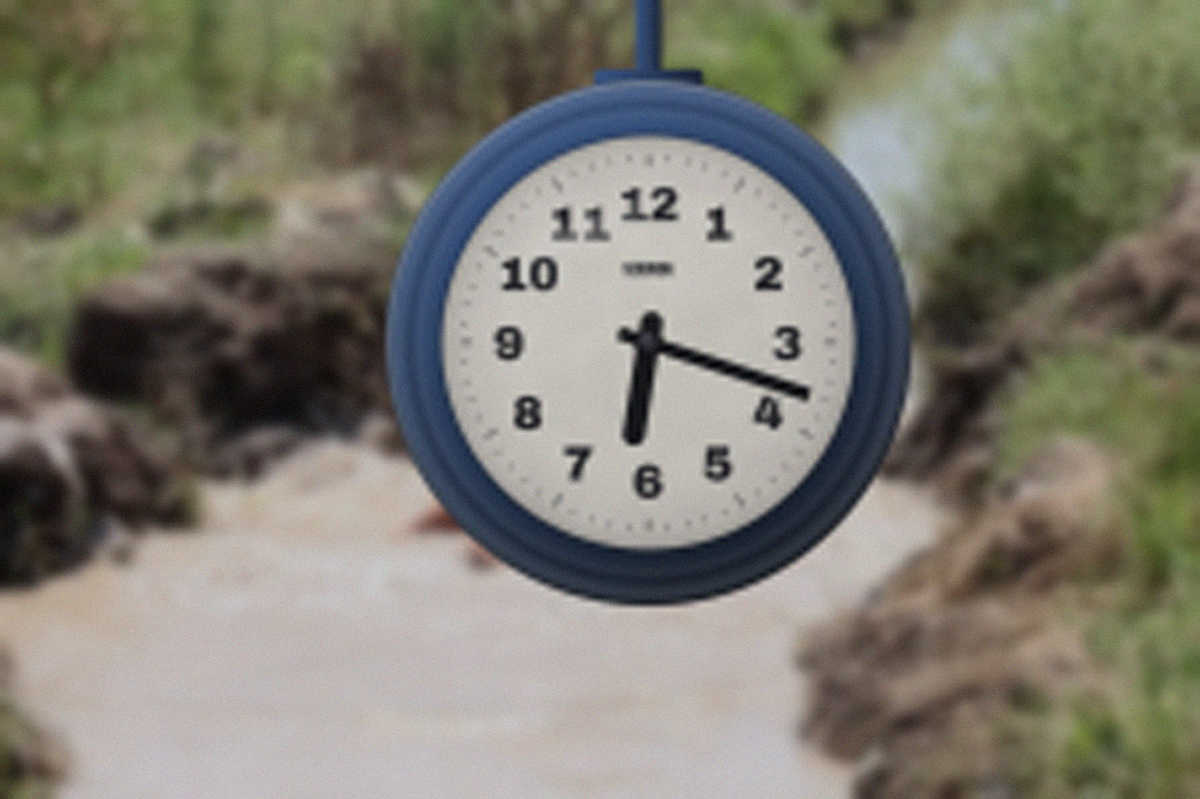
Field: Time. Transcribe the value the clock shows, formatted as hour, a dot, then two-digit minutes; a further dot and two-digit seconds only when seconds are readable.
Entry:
6.18
